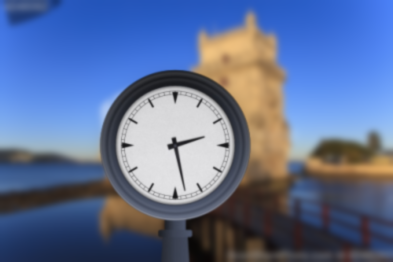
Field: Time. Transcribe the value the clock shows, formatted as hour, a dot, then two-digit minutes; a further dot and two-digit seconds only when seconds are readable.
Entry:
2.28
